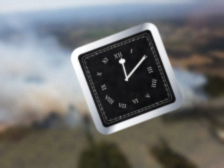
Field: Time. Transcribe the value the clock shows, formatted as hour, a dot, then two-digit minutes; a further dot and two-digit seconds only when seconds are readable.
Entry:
12.10
